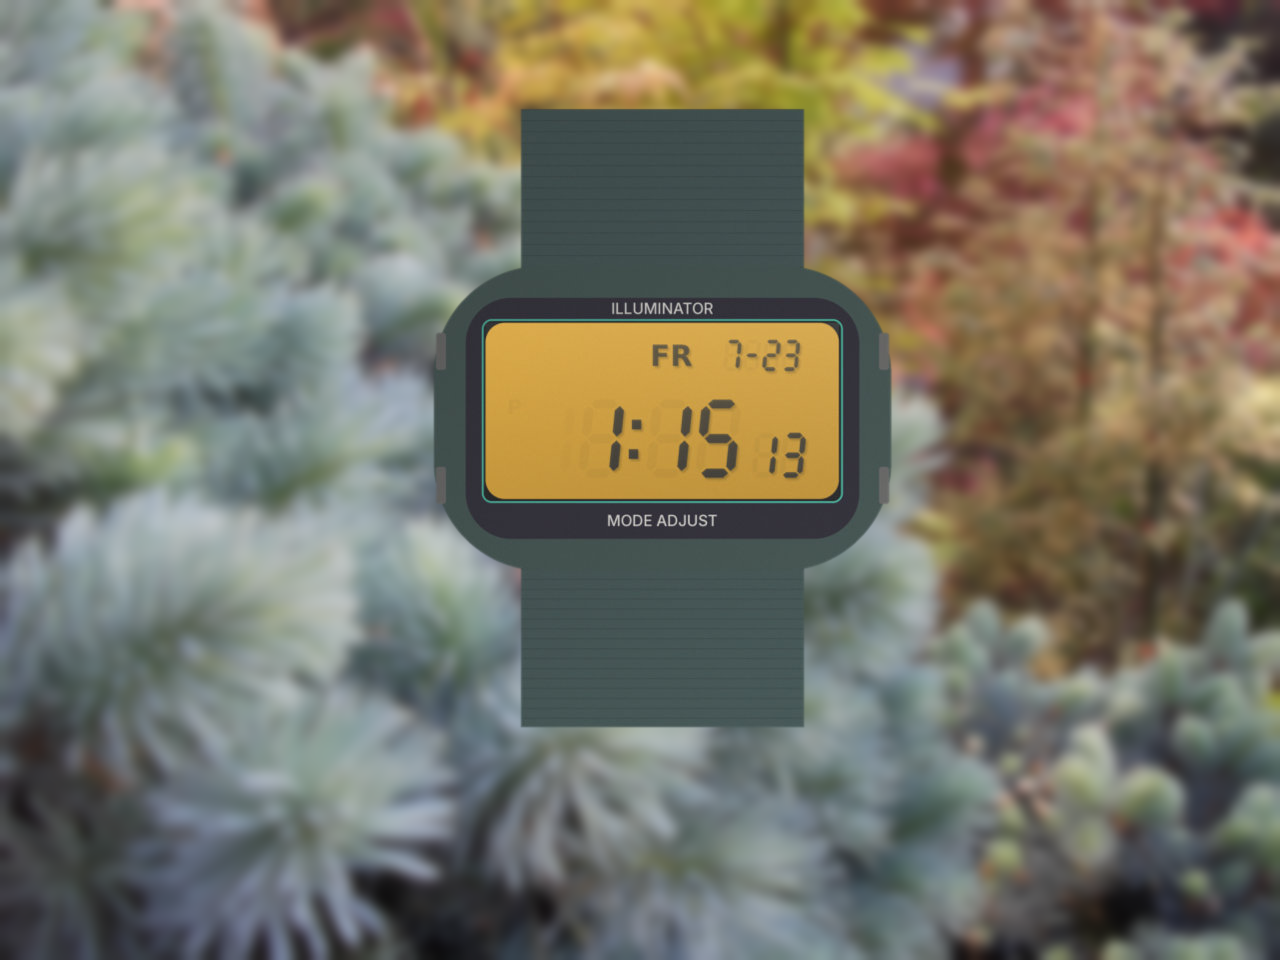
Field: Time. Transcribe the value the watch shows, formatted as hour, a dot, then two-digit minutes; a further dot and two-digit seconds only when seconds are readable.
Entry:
1.15.13
